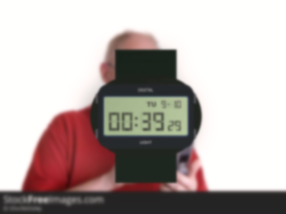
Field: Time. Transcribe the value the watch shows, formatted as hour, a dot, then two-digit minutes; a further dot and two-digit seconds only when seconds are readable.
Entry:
0.39
